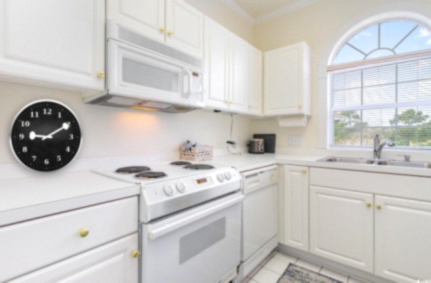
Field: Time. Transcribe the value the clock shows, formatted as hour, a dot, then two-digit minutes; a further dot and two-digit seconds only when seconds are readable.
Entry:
9.10
